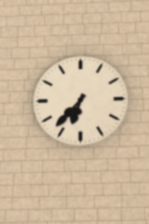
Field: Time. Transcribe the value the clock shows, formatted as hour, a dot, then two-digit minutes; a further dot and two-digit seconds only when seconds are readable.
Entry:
6.37
